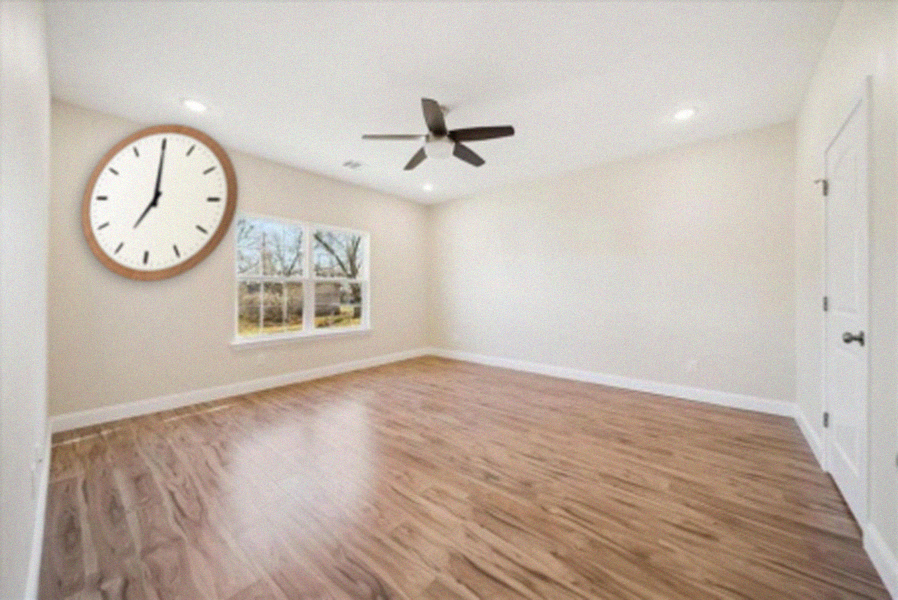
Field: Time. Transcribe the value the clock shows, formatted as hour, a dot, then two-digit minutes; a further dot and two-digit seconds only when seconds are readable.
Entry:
7.00
